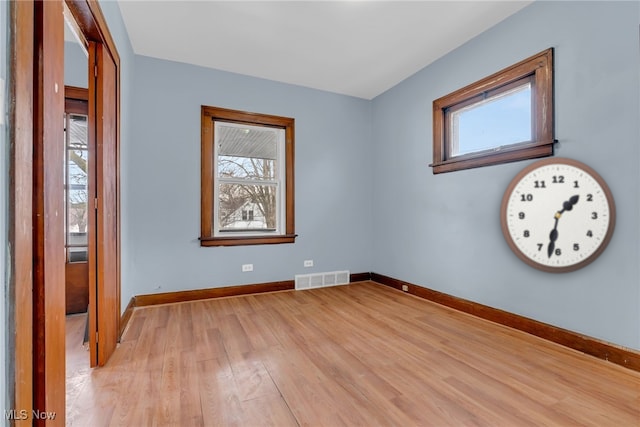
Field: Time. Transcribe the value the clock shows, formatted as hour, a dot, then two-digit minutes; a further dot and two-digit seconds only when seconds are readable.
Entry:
1.32
